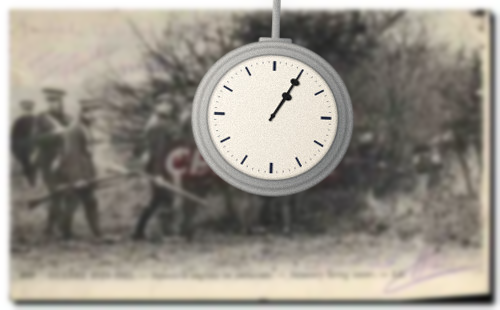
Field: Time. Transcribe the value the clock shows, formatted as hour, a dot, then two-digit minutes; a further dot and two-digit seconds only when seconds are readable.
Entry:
1.05
